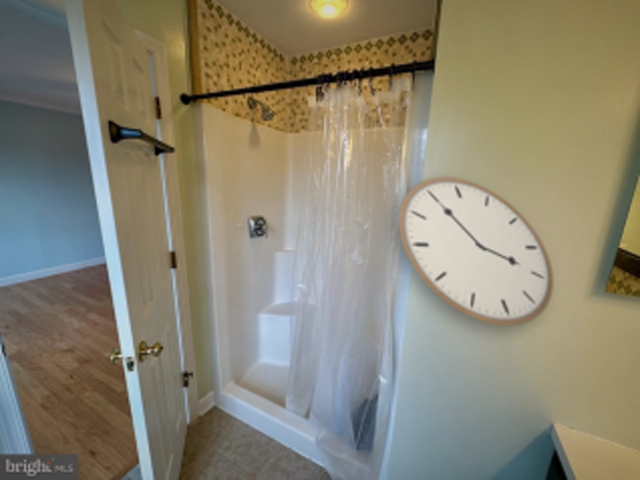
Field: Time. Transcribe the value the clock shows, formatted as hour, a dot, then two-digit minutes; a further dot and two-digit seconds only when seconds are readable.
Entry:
3.55
